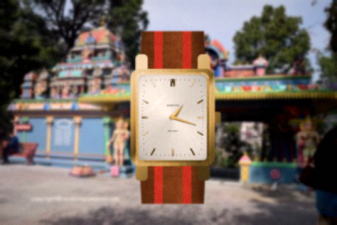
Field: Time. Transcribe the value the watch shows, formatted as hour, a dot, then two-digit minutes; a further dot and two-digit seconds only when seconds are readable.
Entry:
1.18
